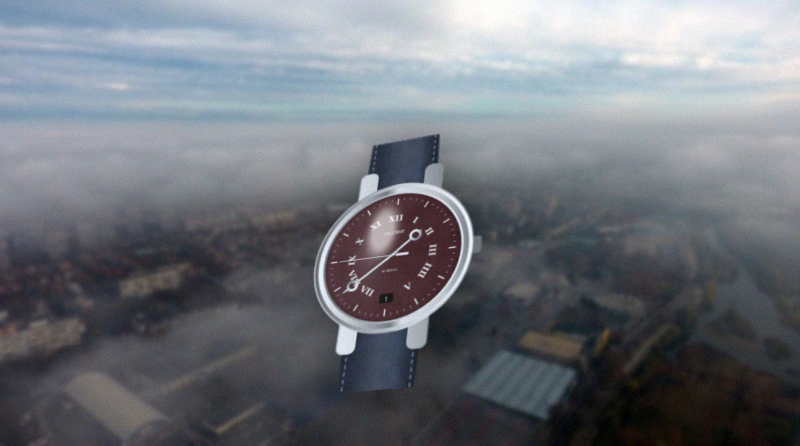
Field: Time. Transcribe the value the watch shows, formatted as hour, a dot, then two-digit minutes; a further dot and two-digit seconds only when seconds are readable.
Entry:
1.38.45
